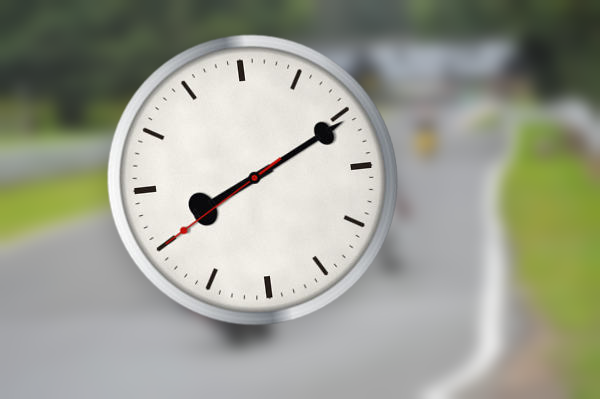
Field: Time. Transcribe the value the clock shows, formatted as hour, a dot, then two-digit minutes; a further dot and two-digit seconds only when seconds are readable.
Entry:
8.10.40
